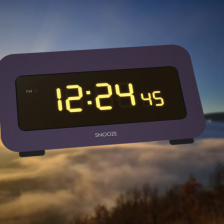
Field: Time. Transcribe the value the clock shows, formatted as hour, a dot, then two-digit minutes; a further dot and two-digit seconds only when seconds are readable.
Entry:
12.24.45
